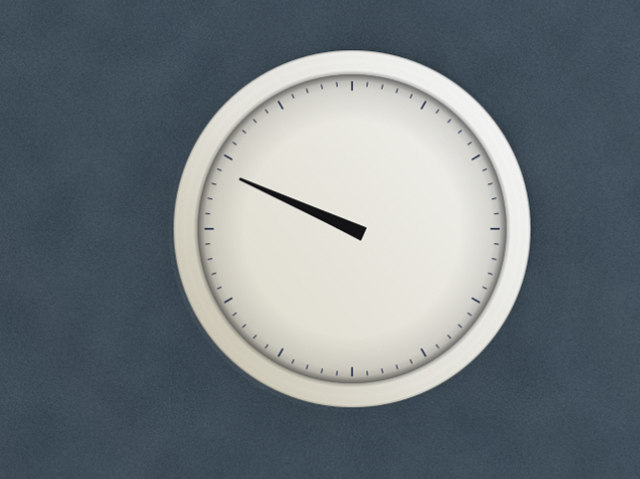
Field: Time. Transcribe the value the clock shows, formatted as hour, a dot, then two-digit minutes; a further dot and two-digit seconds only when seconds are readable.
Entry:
9.49
